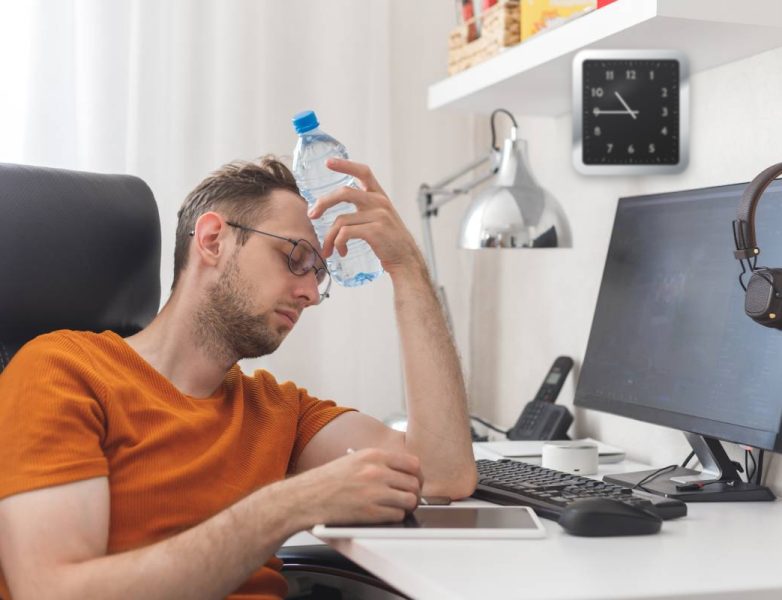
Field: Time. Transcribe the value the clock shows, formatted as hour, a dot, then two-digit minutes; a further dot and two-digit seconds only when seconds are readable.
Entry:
10.45
